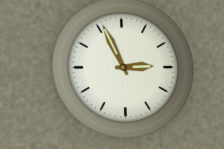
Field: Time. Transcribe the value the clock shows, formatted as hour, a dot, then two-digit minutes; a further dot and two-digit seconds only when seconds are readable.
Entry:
2.56
